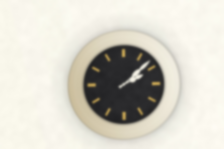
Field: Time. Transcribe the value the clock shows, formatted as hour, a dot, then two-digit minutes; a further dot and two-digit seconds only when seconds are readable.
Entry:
2.08
